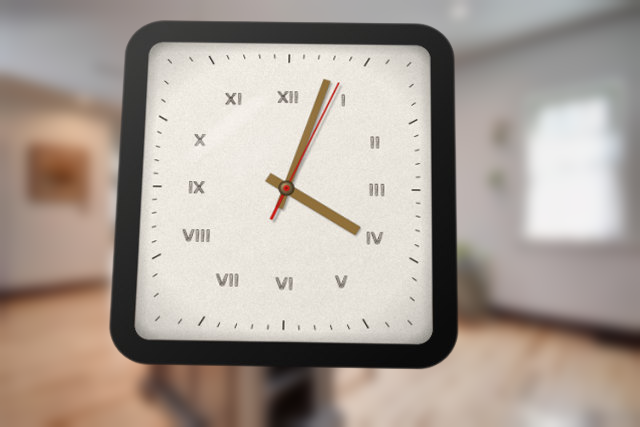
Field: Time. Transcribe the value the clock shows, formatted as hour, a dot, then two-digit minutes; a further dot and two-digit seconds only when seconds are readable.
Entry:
4.03.04
